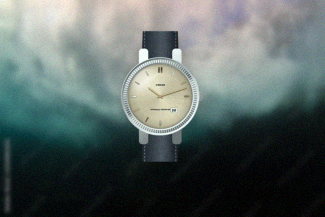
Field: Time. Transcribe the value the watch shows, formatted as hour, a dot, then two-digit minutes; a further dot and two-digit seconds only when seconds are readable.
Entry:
10.12
